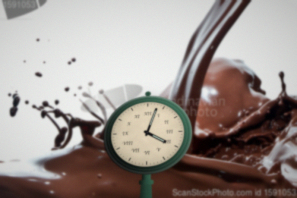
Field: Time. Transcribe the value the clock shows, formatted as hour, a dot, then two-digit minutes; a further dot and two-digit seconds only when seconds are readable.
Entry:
4.03
